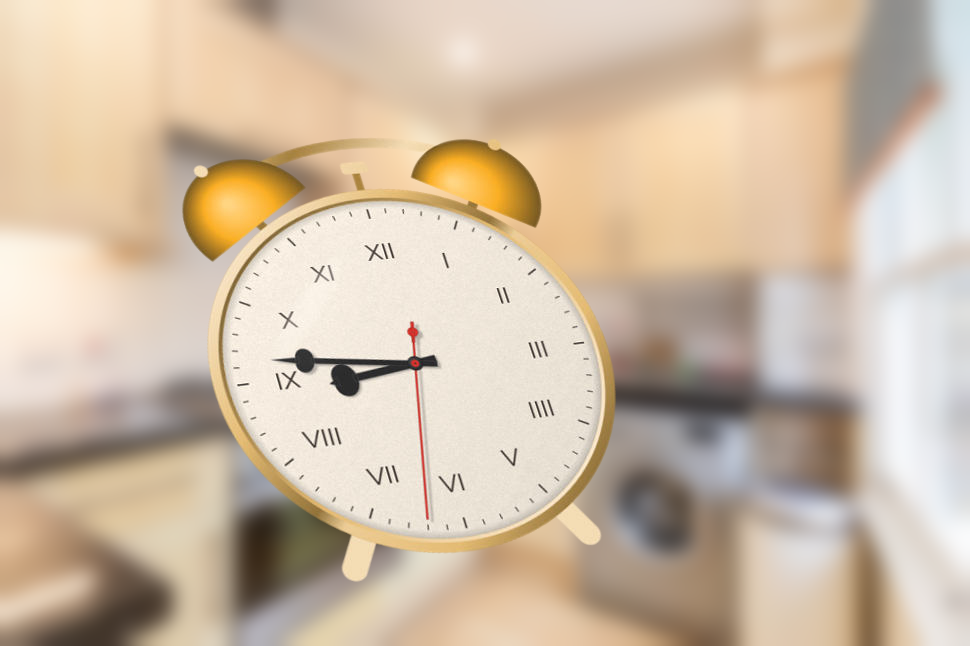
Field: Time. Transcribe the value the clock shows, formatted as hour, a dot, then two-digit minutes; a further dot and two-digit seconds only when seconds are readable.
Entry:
8.46.32
